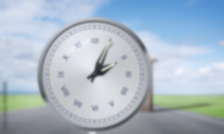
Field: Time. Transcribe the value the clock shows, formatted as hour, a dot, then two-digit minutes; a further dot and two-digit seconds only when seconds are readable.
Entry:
2.04
